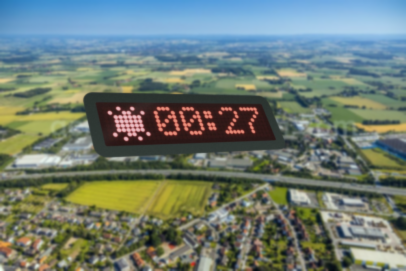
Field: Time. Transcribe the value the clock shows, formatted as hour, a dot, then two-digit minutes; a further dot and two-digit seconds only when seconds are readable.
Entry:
0.27
